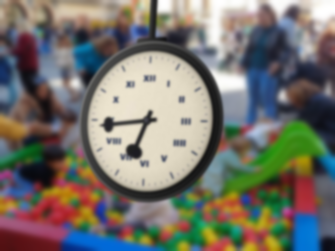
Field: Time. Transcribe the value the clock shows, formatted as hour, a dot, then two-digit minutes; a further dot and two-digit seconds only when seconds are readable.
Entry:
6.44
